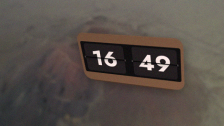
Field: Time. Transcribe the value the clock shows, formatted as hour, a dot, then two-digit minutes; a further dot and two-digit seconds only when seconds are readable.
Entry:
16.49
